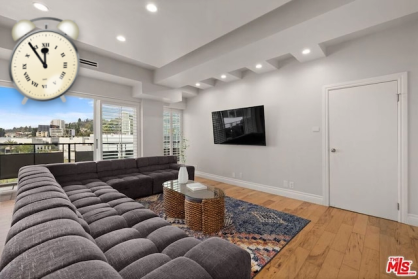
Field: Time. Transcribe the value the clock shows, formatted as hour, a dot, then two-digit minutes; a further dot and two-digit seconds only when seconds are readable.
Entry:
11.54
